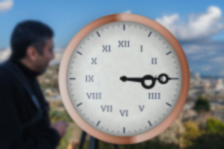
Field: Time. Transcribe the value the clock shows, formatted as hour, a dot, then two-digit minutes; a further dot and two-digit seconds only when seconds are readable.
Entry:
3.15
